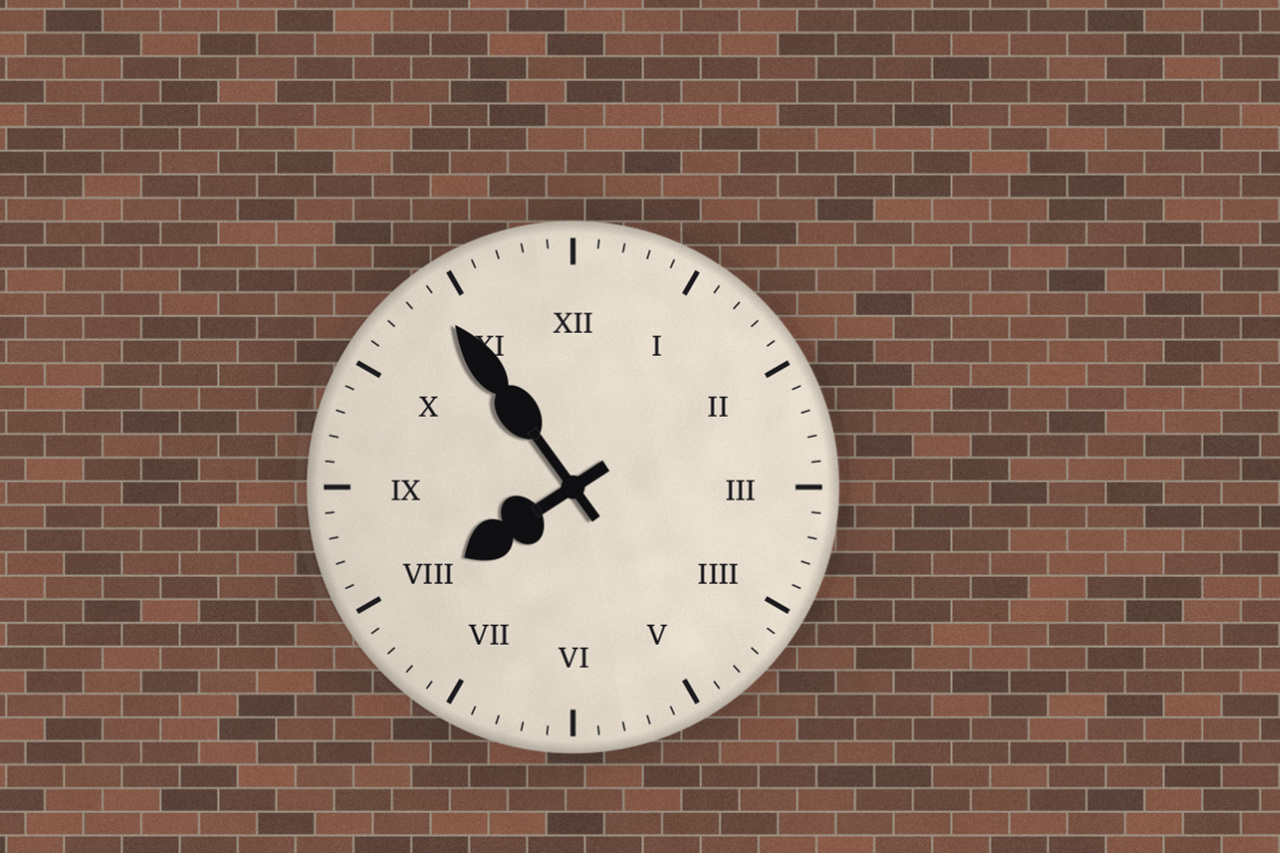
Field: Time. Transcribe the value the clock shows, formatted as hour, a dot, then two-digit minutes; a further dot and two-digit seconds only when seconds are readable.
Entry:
7.54
